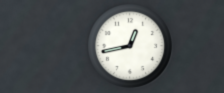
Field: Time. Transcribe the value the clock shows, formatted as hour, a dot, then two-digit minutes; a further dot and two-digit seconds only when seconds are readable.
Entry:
12.43
